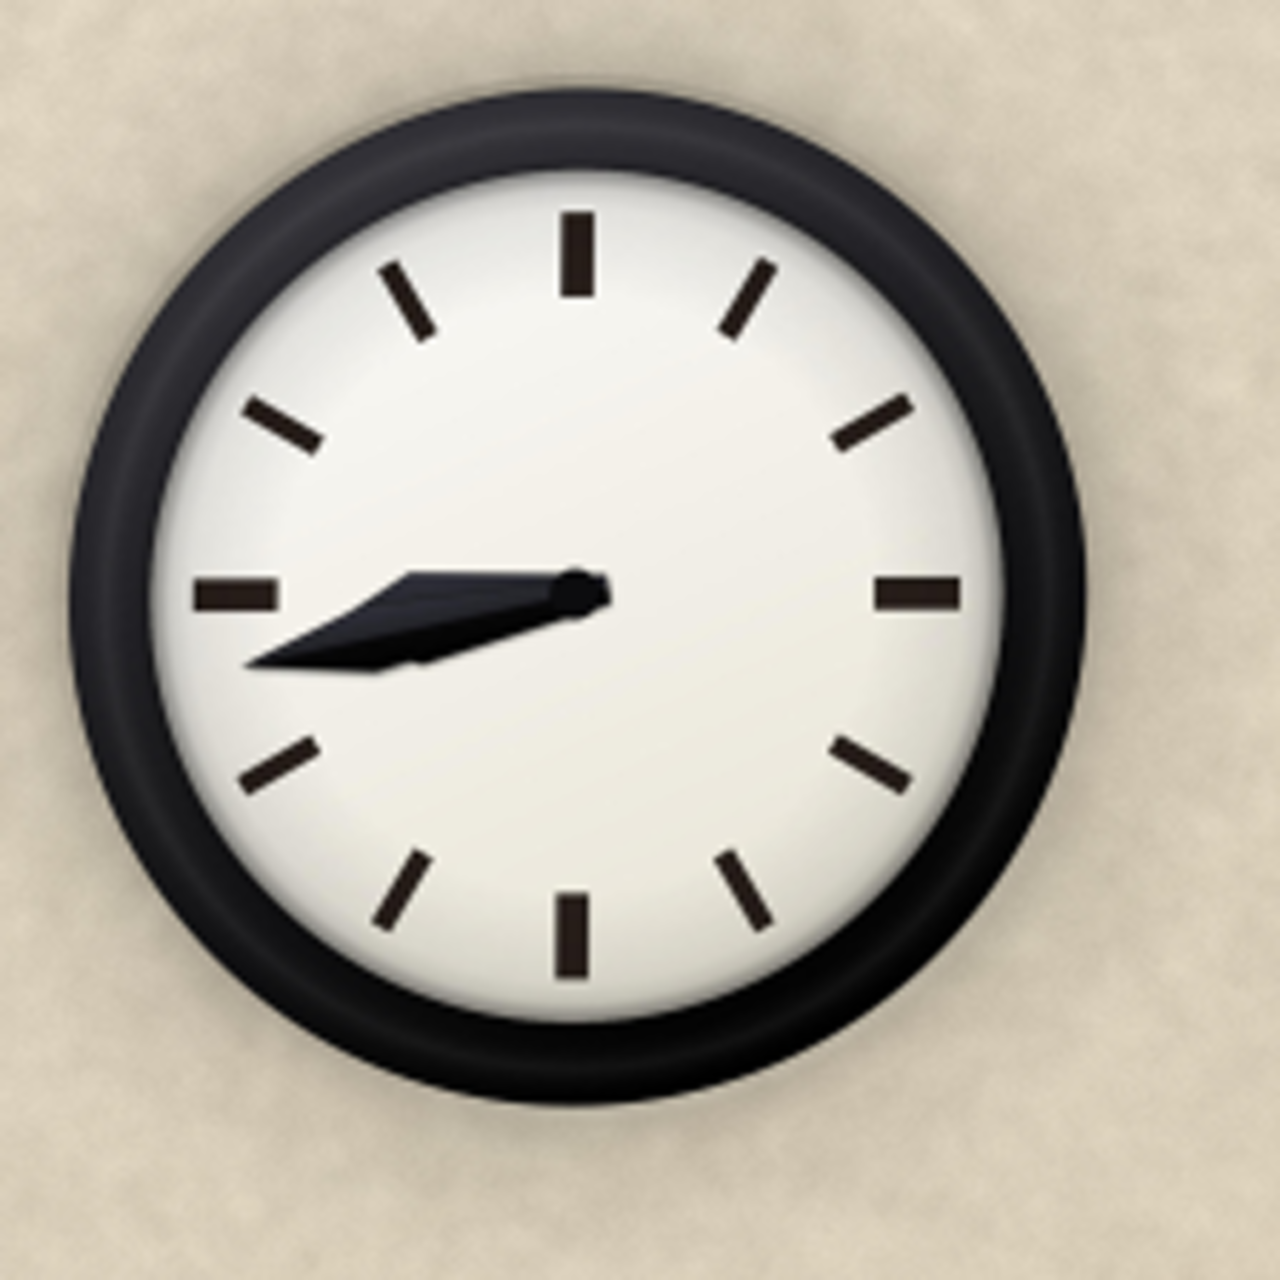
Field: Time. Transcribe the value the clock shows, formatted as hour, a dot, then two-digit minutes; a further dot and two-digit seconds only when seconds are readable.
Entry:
8.43
